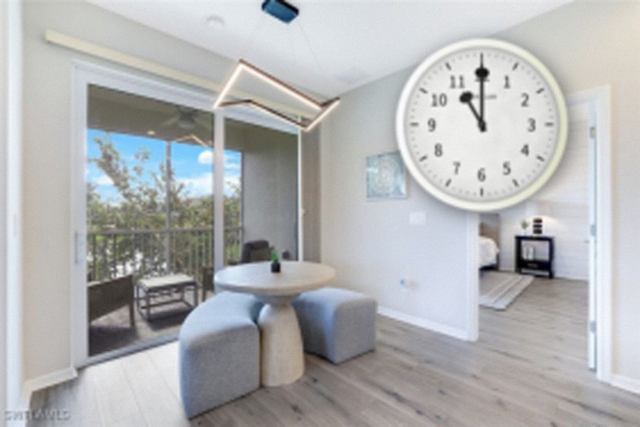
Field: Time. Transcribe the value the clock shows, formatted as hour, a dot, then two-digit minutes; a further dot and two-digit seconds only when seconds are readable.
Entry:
11.00
